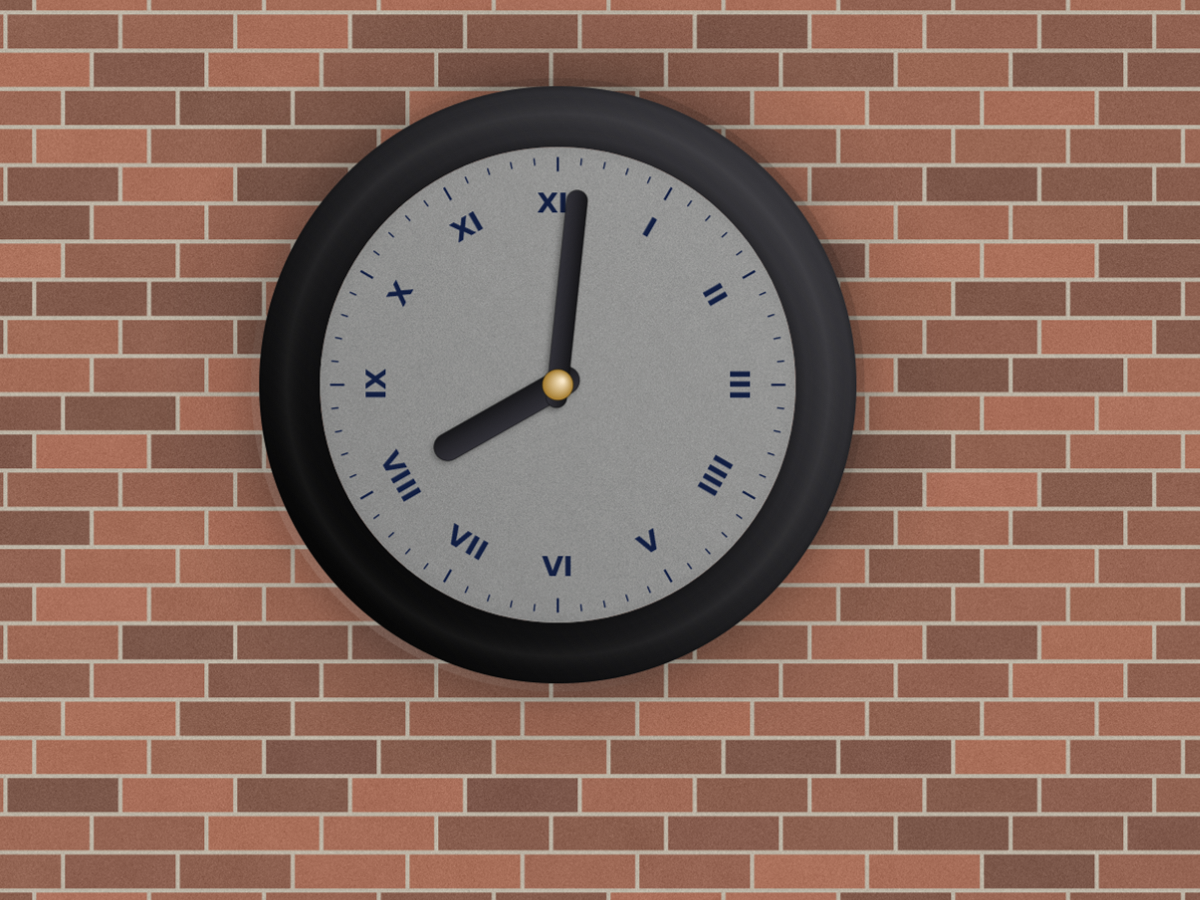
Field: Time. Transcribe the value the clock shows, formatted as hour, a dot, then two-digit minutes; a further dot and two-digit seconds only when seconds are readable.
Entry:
8.01
